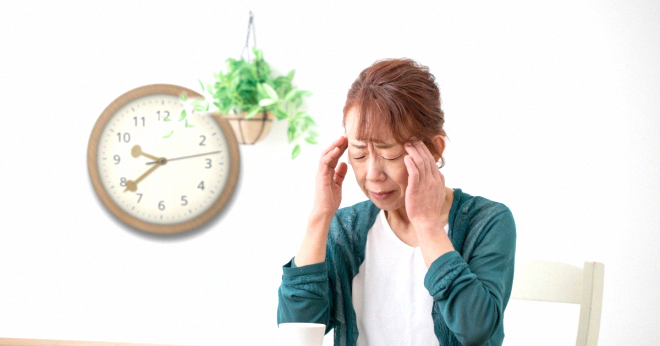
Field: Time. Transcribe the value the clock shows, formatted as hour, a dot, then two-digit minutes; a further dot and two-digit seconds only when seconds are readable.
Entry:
9.38.13
